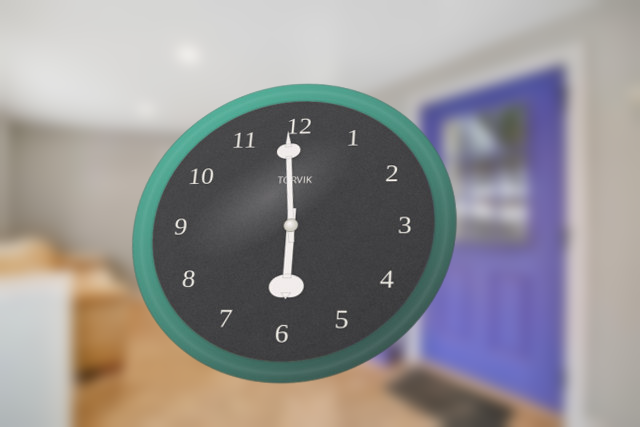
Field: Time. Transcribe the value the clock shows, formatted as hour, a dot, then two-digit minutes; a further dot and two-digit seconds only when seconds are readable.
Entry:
5.59
